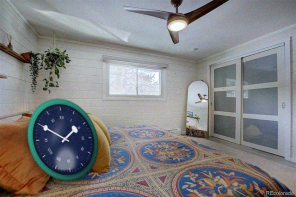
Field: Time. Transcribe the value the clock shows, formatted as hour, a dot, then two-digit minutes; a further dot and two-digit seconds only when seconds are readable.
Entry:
1.50
